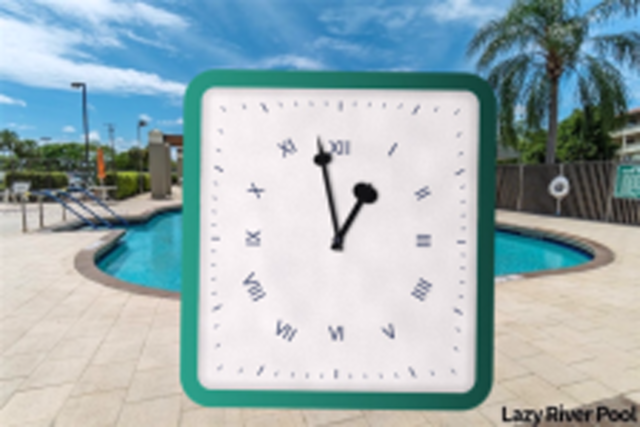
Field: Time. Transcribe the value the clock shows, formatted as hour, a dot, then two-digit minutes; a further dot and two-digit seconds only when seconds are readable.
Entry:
12.58
